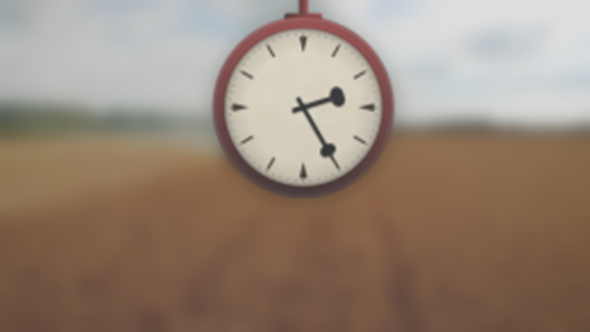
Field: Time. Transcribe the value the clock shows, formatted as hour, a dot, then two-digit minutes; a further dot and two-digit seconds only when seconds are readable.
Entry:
2.25
